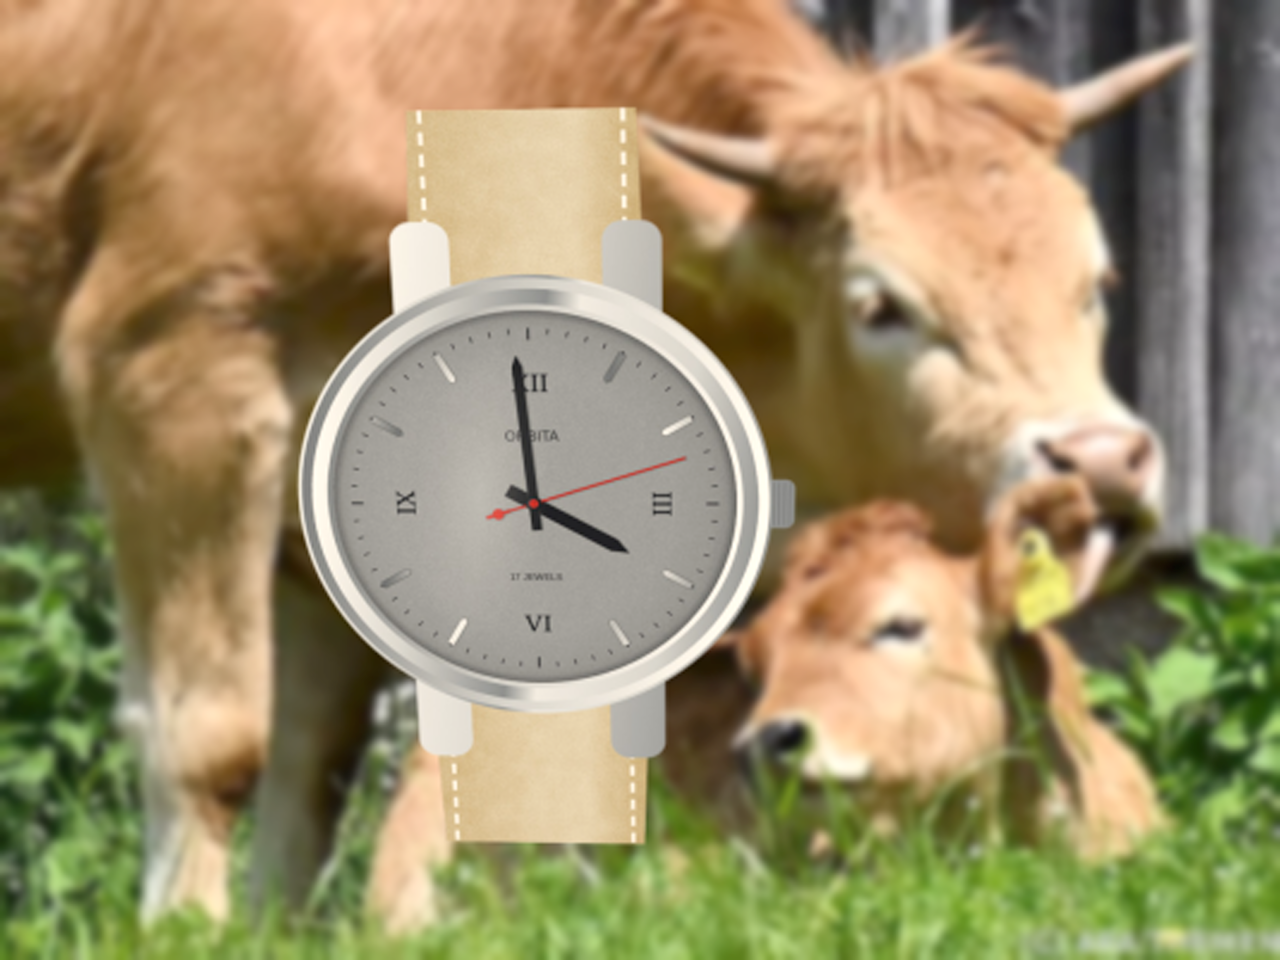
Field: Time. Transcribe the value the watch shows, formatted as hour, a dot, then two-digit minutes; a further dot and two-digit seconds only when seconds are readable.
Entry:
3.59.12
